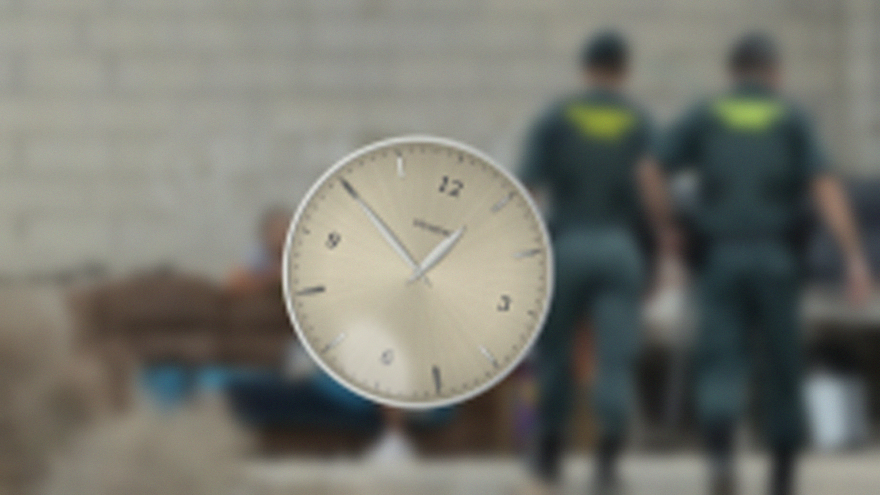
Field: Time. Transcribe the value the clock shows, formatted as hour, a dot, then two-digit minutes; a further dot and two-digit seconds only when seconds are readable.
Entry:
12.50
